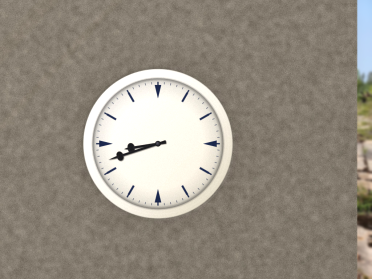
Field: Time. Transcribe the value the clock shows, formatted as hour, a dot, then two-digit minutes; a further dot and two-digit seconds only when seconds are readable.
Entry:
8.42
